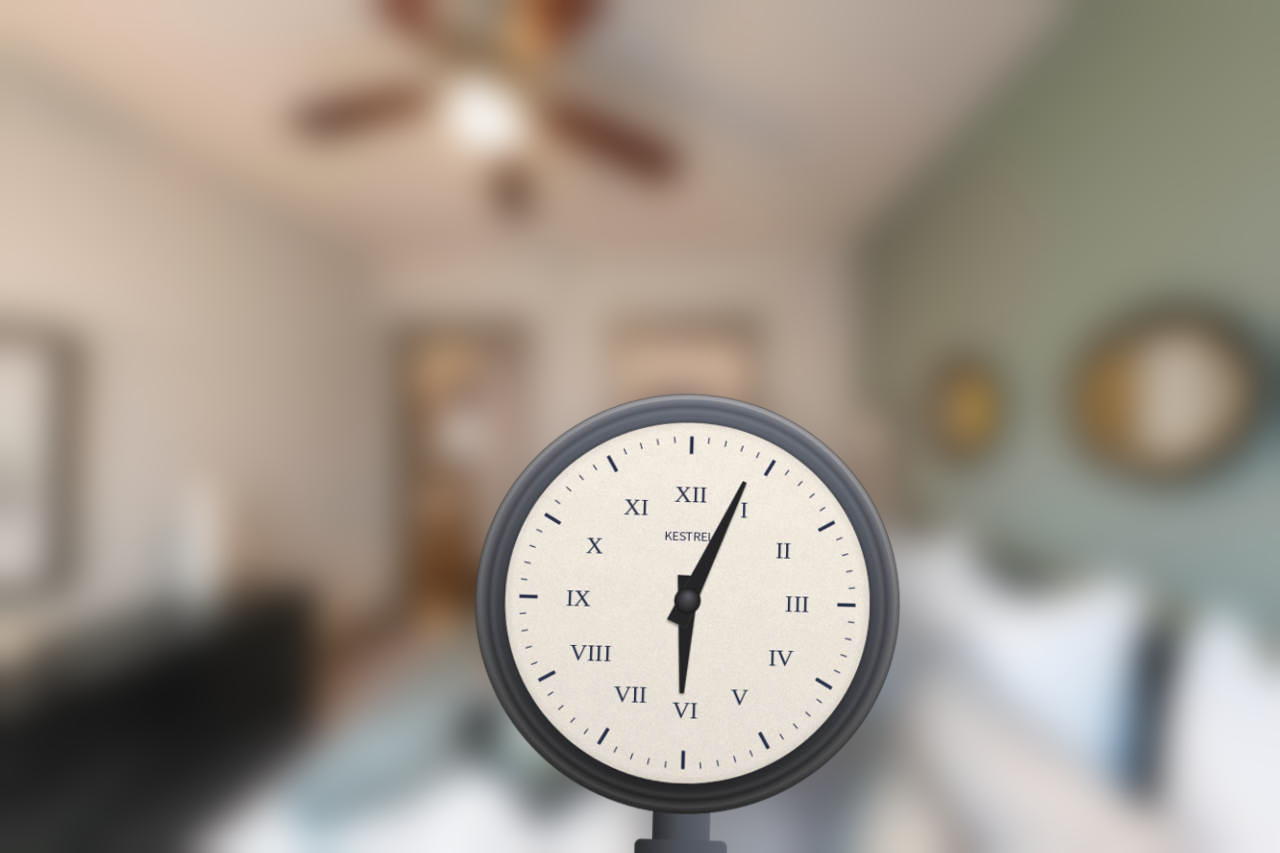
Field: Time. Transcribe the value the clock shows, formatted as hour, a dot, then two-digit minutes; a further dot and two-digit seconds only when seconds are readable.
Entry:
6.04
